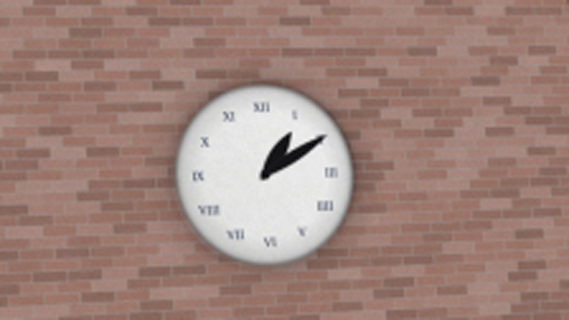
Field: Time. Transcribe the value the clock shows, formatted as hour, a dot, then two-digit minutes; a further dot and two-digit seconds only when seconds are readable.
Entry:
1.10
